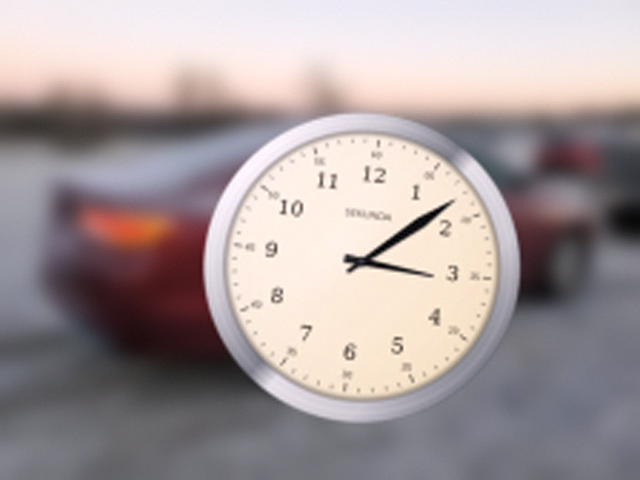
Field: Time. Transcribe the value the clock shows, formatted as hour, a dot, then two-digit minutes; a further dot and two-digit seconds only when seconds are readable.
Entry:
3.08
